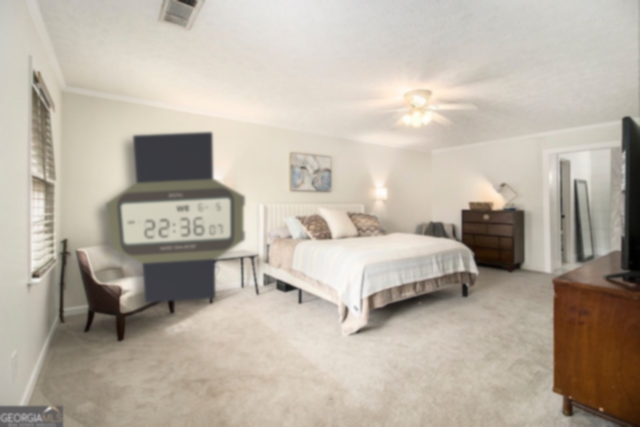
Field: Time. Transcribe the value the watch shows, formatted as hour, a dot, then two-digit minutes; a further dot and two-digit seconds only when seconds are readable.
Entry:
22.36
